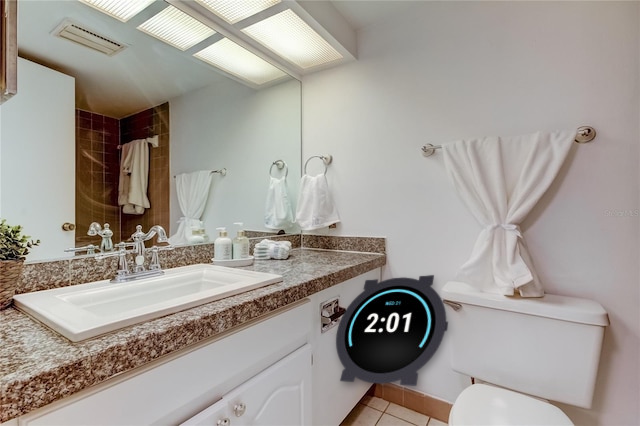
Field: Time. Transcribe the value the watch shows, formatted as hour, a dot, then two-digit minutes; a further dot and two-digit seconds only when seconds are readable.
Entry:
2.01
